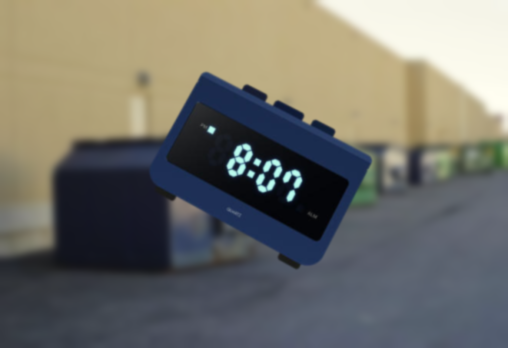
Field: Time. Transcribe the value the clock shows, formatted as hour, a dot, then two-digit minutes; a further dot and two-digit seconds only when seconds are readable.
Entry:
8.07
